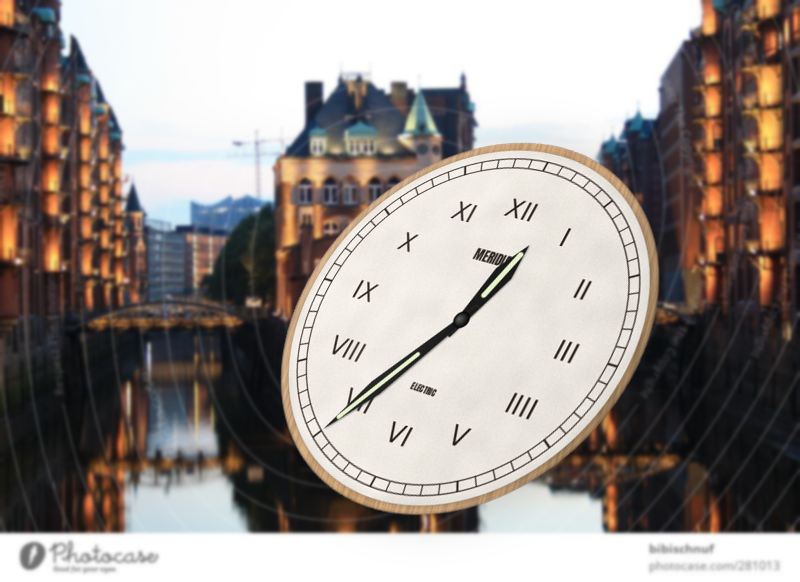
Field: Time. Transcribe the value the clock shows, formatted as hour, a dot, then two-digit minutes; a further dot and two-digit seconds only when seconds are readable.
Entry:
12.35
